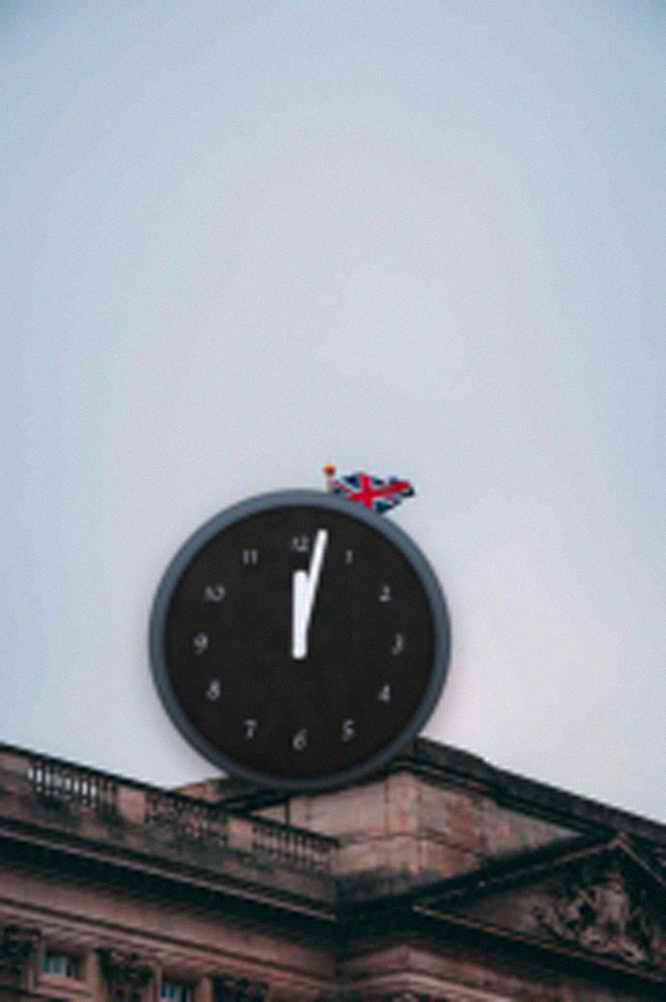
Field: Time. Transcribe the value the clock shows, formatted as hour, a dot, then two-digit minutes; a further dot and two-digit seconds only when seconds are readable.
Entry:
12.02
